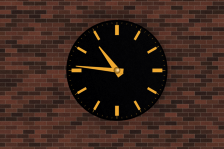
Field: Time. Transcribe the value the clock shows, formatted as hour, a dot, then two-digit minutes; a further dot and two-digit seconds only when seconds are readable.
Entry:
10.46
